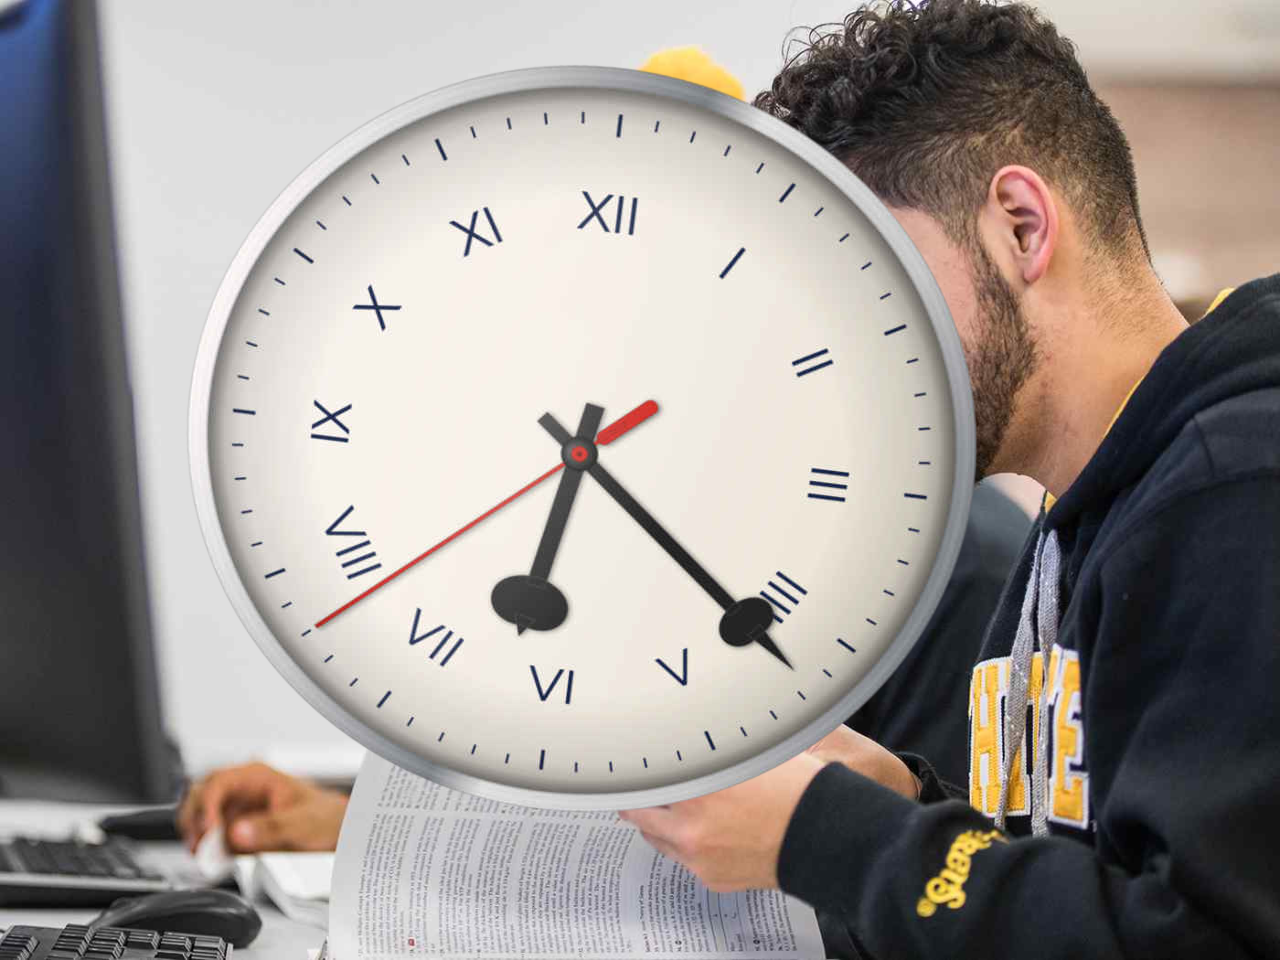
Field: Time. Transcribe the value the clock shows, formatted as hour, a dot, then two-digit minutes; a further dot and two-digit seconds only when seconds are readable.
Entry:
6.21.38
